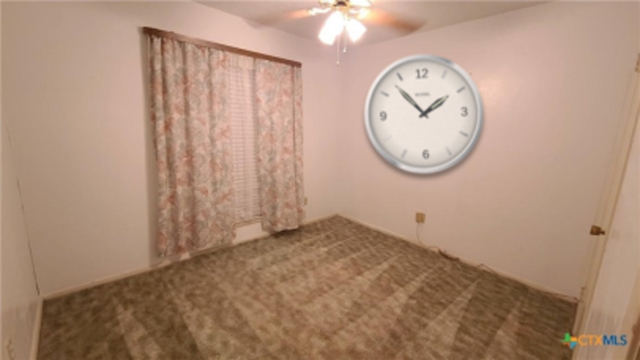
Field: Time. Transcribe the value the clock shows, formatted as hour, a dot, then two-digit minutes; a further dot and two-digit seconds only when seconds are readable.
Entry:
1.53
